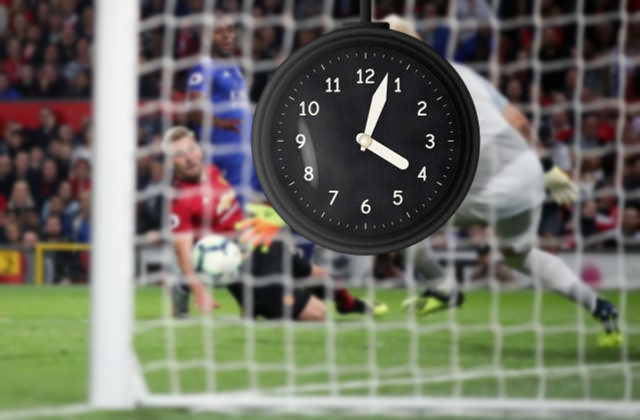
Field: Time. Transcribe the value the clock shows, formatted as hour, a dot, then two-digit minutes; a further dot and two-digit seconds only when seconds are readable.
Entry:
4.03
